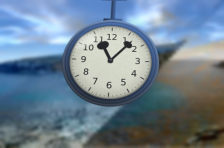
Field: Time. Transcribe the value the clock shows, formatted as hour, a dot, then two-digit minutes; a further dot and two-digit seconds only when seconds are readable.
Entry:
11.07
